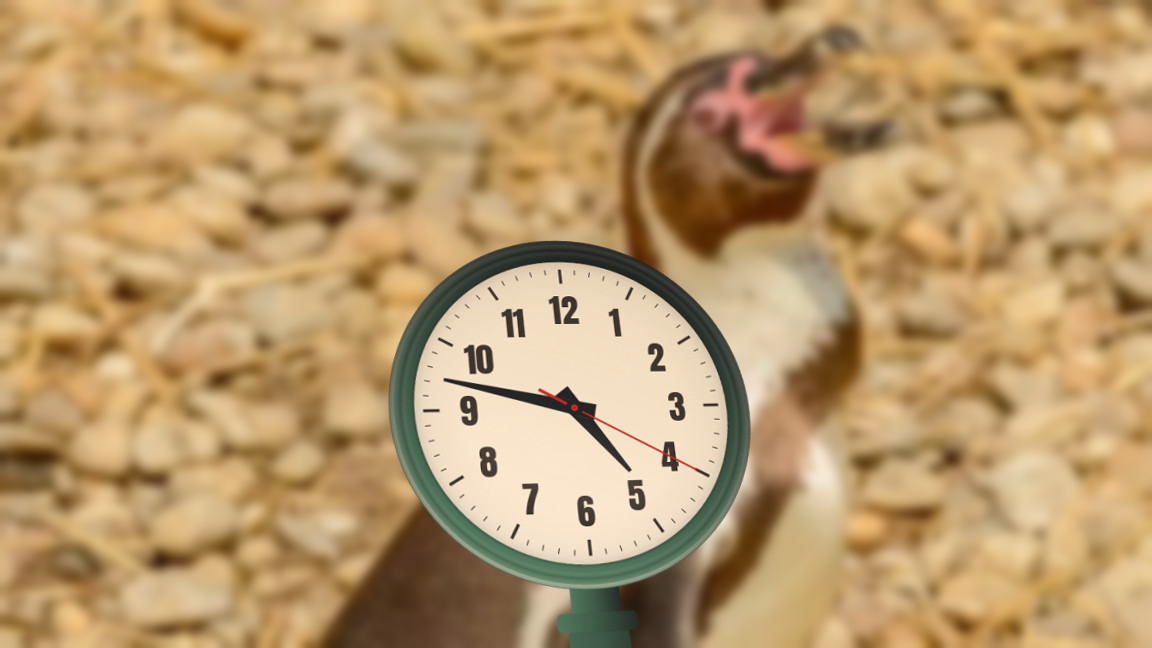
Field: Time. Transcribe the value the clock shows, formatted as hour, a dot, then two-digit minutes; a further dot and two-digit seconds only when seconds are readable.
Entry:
4.47.20
